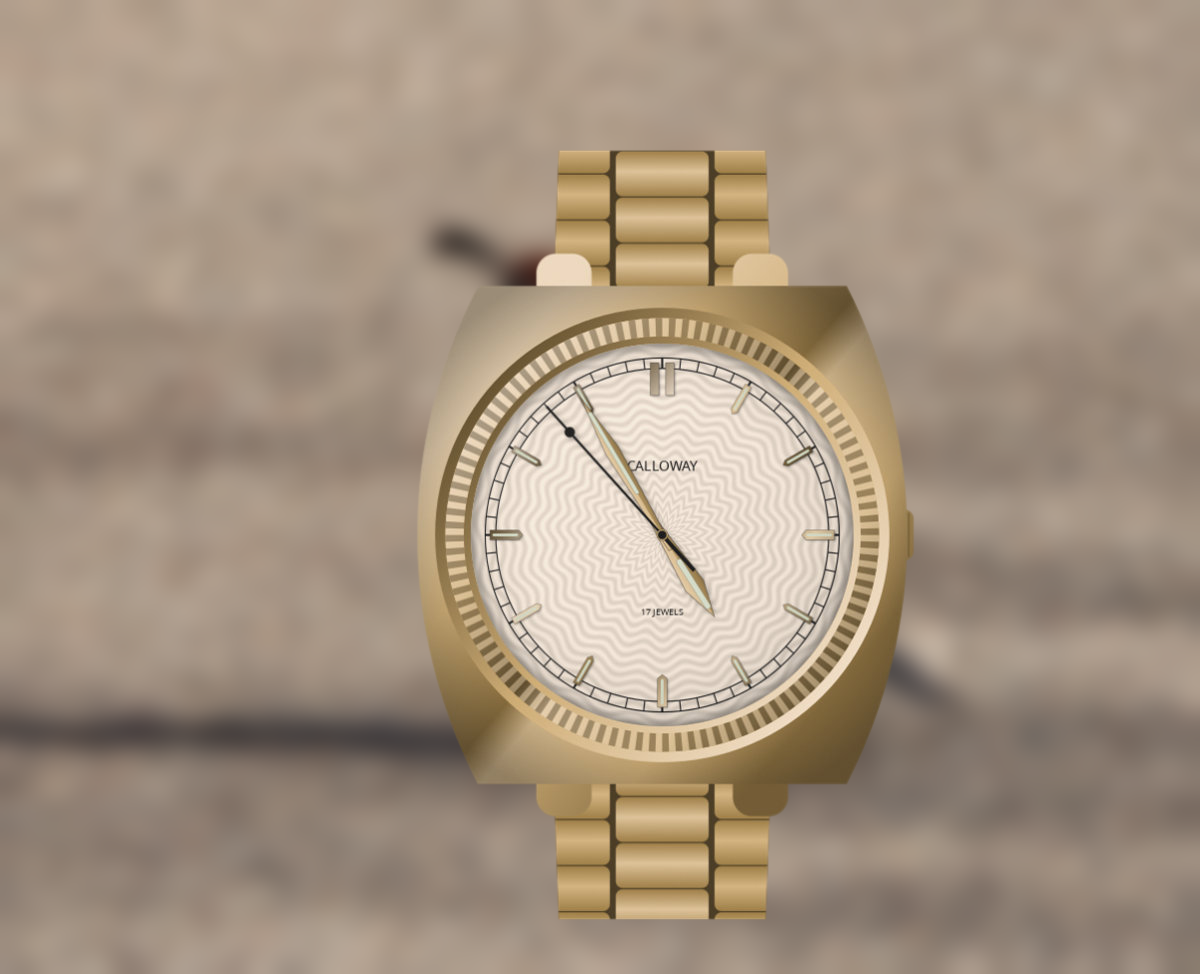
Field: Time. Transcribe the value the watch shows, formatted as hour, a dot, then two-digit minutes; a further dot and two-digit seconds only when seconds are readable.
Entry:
4.54.53
